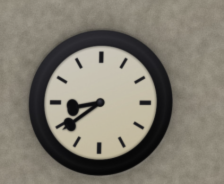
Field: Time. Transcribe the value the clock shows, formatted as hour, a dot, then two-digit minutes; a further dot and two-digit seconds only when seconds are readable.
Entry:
8.39
